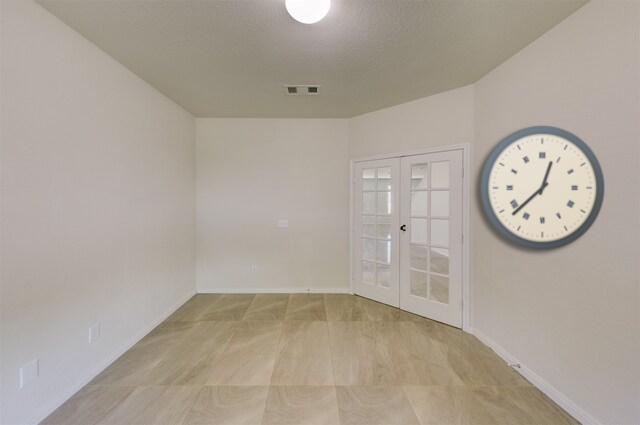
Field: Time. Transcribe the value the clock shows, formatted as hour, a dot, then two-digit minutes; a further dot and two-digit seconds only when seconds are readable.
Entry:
12.38
